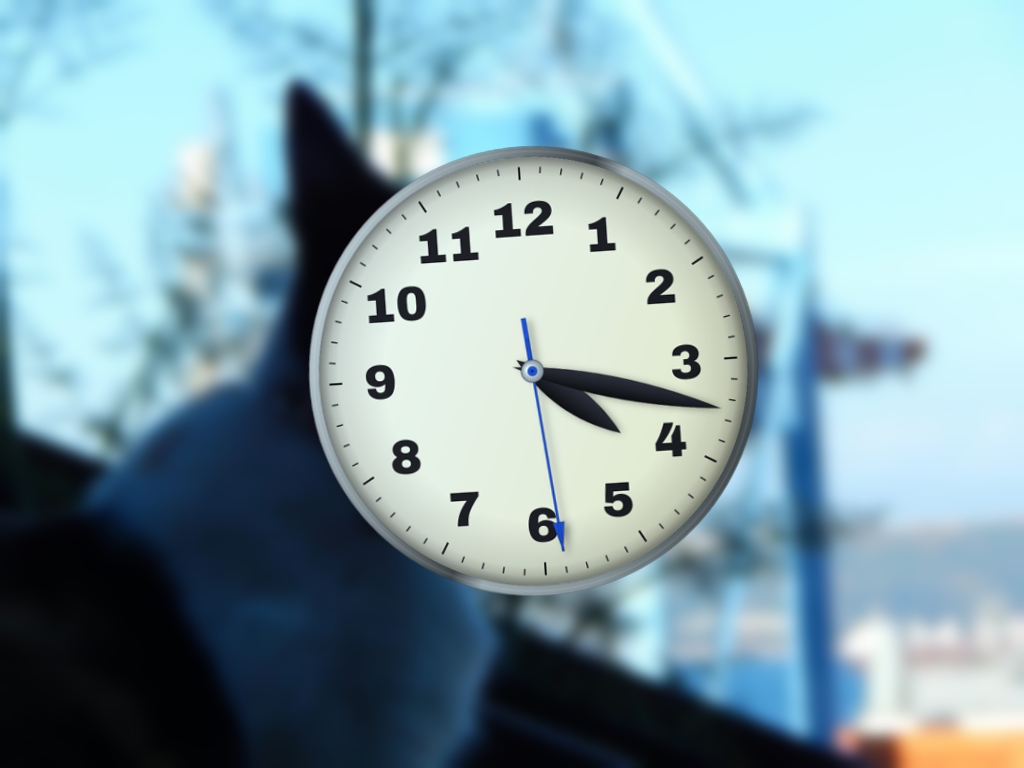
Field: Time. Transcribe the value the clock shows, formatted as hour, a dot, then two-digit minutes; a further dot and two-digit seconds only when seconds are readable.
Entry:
4.17.29
